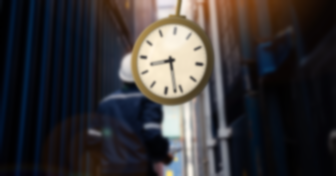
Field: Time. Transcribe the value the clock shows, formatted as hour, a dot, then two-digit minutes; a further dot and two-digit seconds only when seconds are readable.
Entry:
8.27
